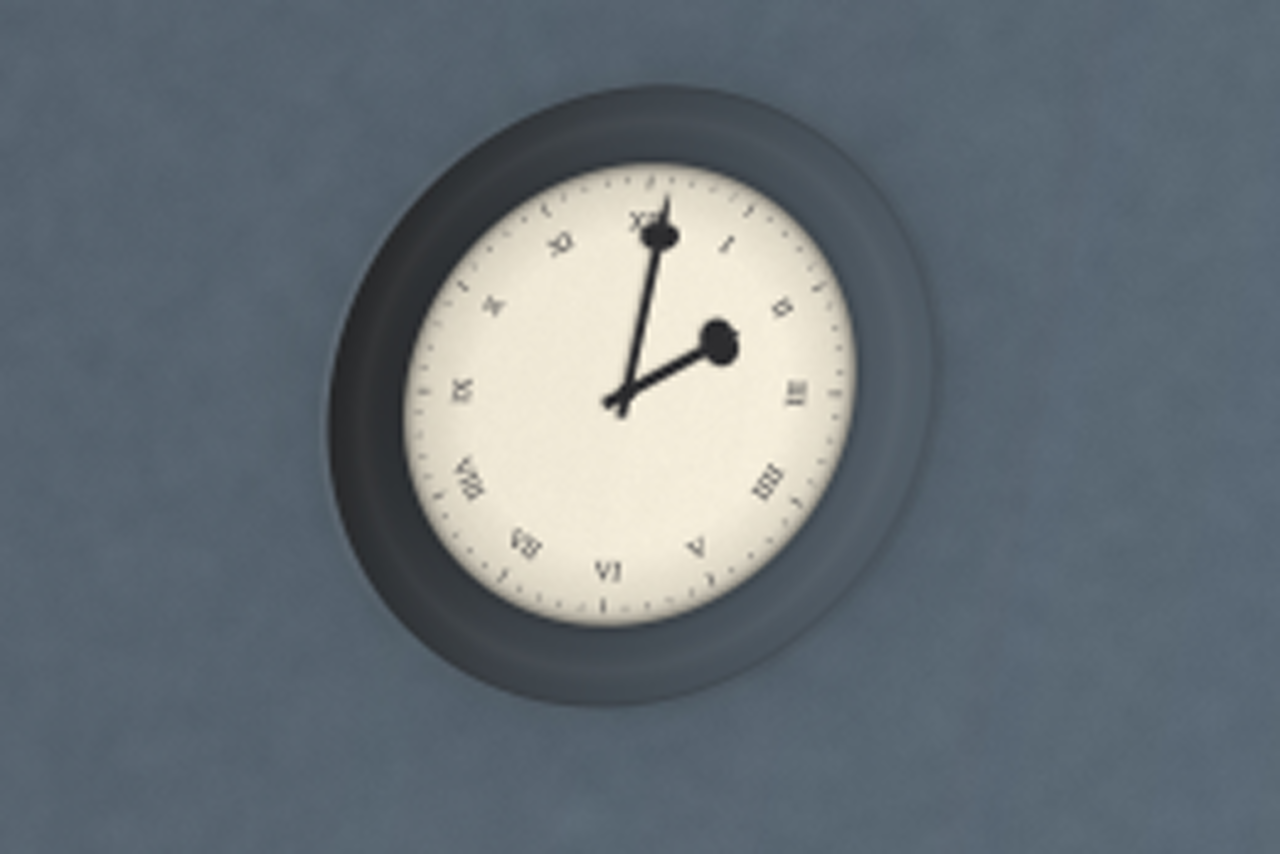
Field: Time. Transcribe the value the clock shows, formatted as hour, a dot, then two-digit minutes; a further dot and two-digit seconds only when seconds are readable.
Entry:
2.01
